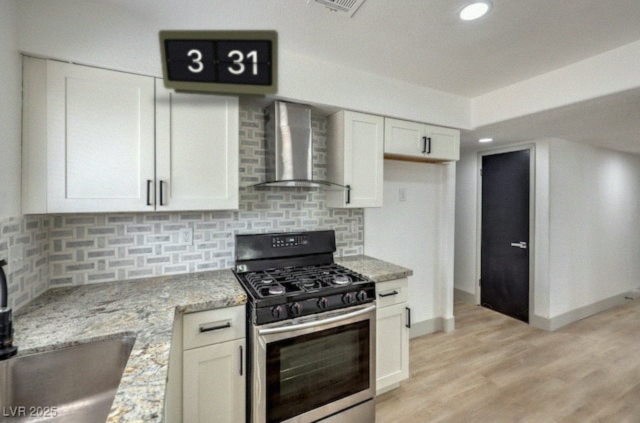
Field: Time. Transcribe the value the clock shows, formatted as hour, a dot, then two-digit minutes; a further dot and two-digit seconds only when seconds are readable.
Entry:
3.31
